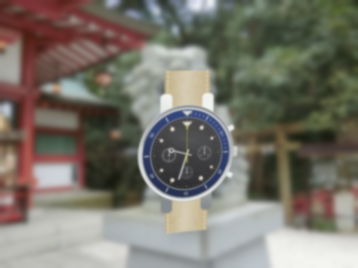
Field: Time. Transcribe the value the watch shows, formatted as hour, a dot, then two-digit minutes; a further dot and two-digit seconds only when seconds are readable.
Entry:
9.33
